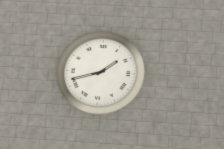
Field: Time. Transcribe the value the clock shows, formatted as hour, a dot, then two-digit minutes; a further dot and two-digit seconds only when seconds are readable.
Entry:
1.42
